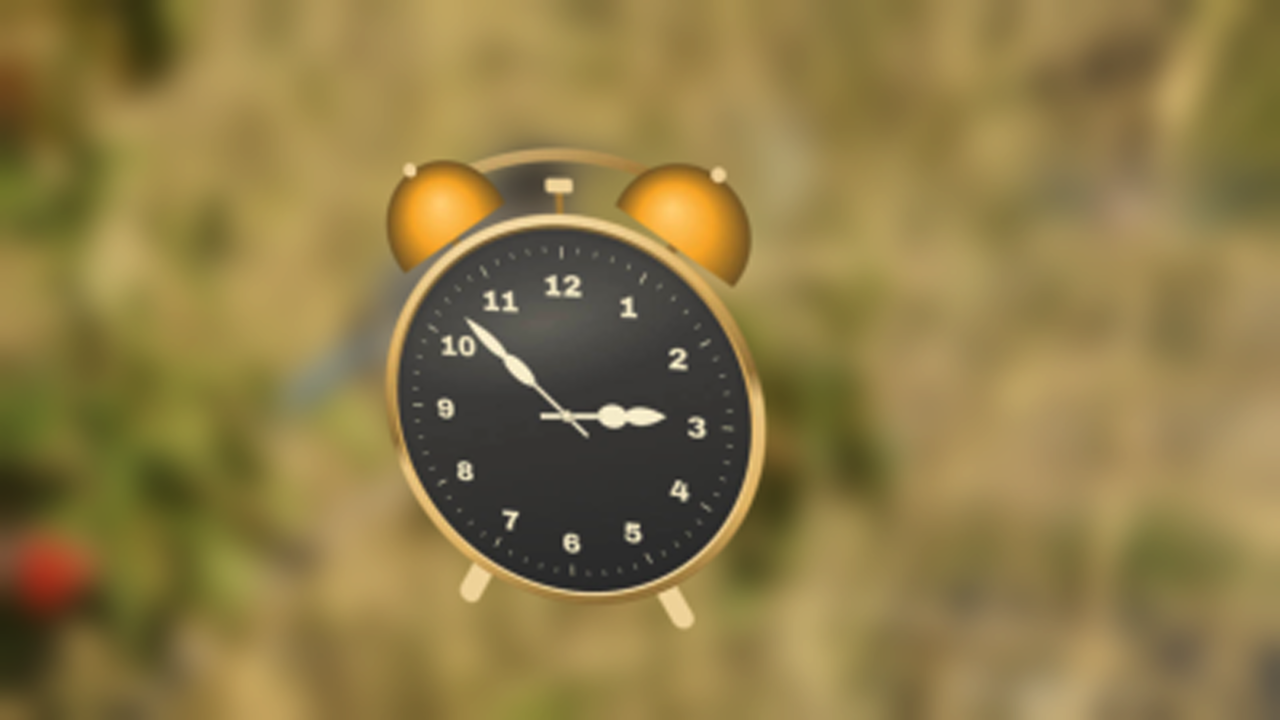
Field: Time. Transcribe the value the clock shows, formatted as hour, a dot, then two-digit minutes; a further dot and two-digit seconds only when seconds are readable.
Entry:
2.52
